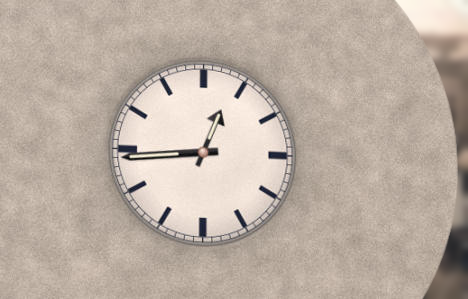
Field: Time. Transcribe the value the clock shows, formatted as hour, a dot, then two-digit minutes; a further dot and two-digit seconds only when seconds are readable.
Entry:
12.44
